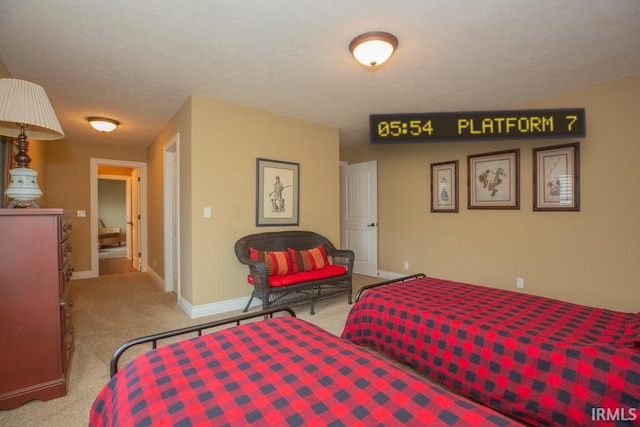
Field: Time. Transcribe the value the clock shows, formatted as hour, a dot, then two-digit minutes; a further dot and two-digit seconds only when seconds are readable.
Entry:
5.54
